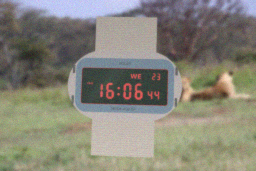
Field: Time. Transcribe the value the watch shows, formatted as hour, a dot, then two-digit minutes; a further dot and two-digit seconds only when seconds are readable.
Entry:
16.06.44
